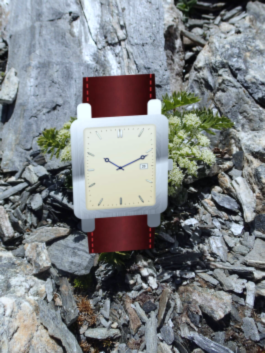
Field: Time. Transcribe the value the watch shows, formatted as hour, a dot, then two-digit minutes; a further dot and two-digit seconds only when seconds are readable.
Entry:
10.11
